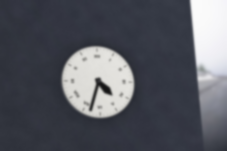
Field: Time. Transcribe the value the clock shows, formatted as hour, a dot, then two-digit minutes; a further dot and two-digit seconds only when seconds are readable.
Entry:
4.33
